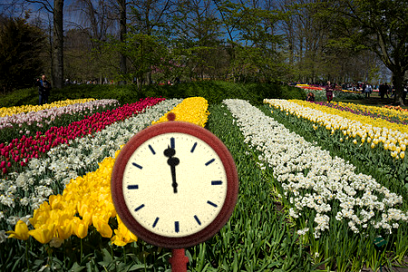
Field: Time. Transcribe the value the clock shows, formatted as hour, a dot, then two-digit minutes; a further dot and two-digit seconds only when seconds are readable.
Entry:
11.59
